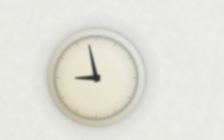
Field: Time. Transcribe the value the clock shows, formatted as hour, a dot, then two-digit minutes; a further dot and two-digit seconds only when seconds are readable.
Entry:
8.58
